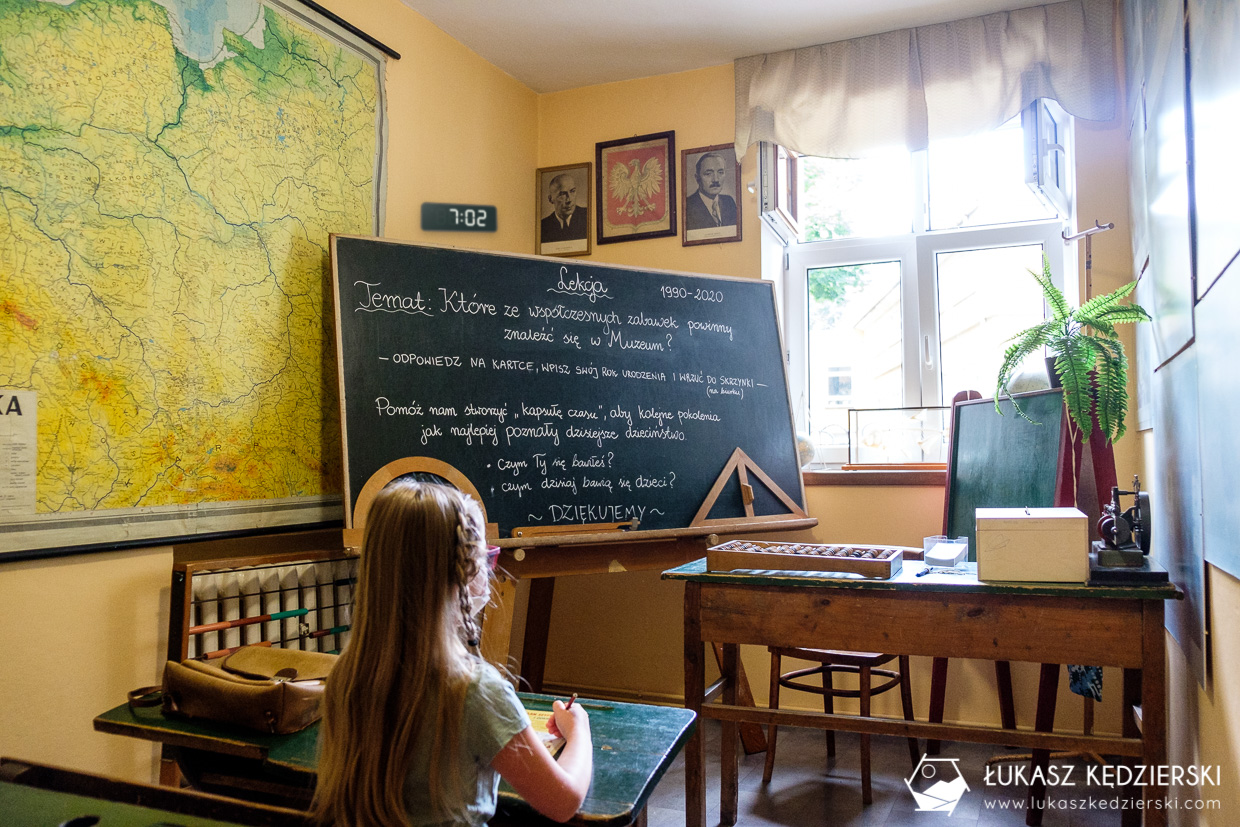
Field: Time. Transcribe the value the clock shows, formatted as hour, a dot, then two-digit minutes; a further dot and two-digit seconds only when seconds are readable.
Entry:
7.02
